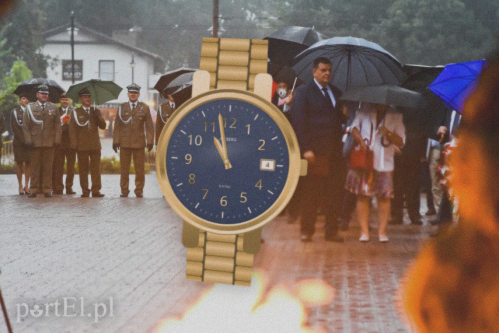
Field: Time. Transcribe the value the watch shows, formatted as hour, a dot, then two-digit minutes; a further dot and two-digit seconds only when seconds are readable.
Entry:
10.58
